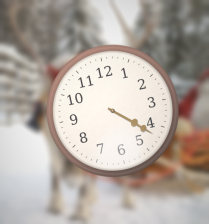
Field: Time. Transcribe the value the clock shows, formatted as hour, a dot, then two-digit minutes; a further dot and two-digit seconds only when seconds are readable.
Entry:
4.22
